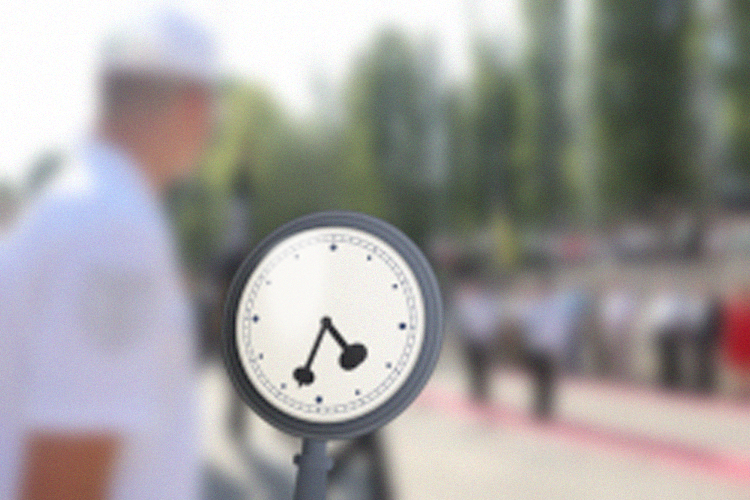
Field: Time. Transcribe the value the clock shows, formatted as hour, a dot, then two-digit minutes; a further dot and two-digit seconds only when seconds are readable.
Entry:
4.33
